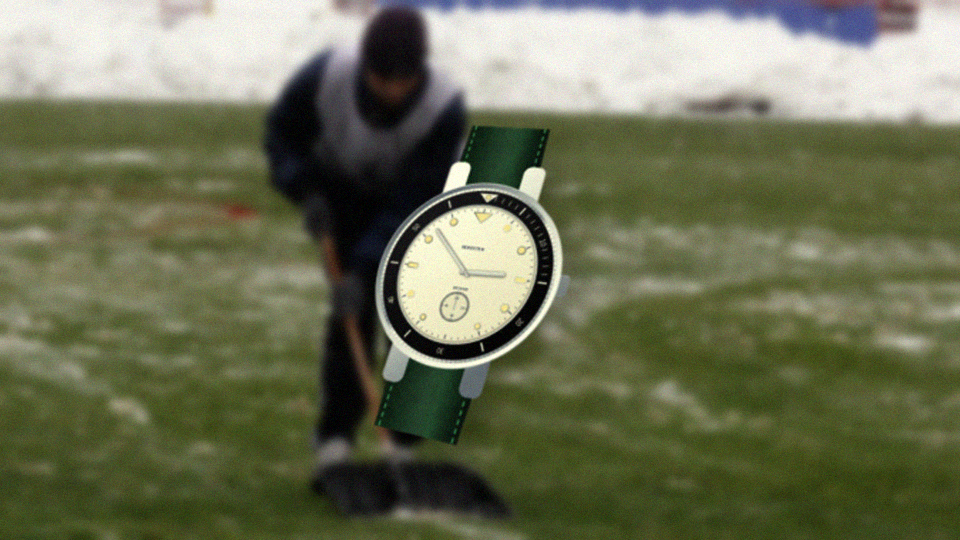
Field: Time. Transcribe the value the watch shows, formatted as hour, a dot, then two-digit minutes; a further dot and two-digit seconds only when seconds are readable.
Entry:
2.52
